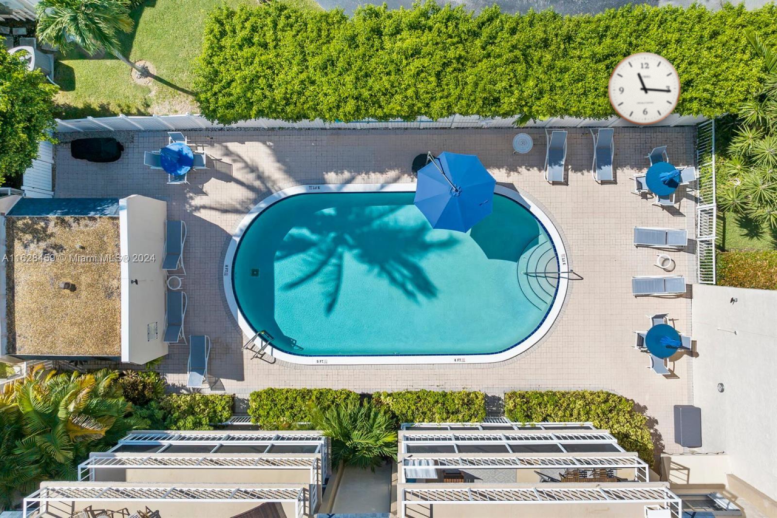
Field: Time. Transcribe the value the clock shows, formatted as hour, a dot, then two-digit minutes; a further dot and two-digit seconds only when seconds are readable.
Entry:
11.16
